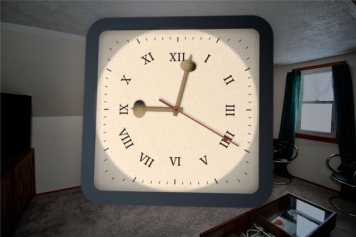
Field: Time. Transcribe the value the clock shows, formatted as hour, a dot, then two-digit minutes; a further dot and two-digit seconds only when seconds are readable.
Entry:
9.02.20
